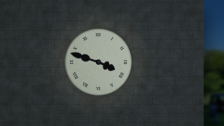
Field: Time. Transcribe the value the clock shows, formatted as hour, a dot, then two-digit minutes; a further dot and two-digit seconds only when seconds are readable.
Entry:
3.48
